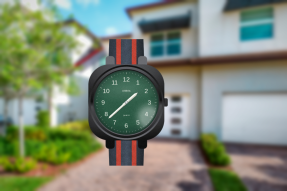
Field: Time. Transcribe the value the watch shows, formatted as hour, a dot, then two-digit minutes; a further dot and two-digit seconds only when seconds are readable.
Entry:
1.38
